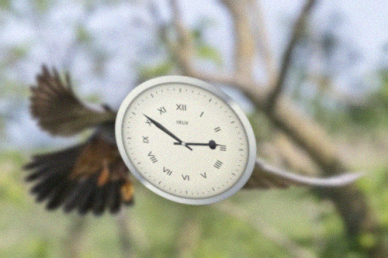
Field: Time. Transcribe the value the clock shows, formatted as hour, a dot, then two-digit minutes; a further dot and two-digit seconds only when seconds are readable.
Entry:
2.51
